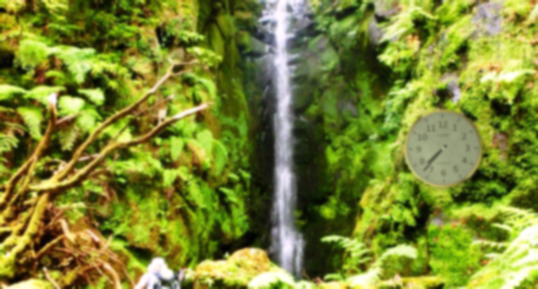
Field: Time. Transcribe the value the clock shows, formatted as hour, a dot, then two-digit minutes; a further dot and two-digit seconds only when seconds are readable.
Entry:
7.37
